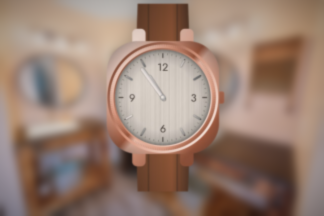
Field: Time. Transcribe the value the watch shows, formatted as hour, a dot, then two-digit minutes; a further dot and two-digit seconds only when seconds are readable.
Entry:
10.54
